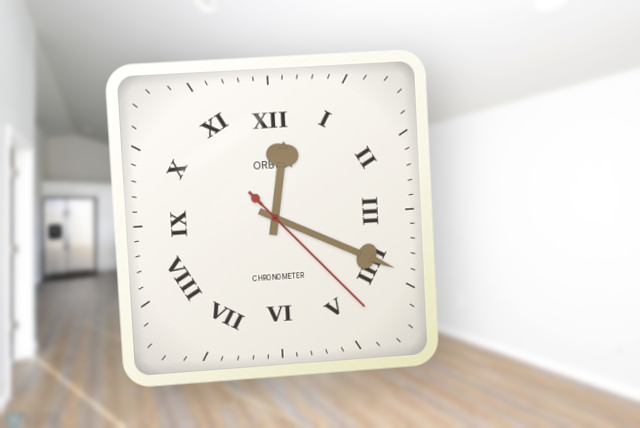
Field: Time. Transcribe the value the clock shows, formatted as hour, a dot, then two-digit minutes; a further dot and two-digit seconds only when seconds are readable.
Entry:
12.19.23
